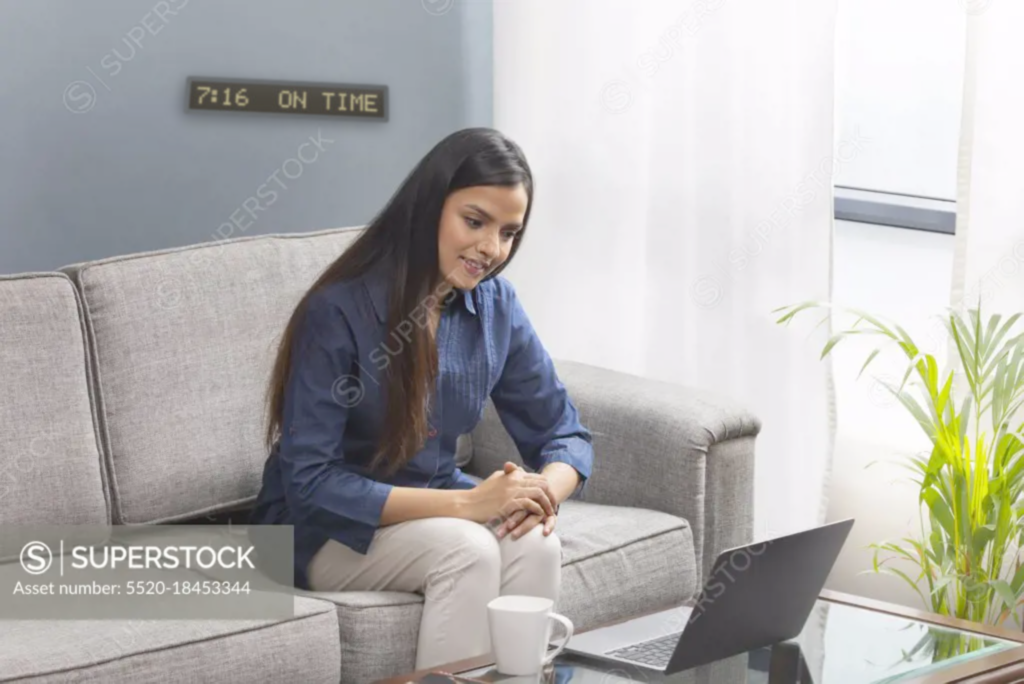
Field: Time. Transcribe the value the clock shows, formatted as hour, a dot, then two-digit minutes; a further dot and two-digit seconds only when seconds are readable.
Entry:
7.16
